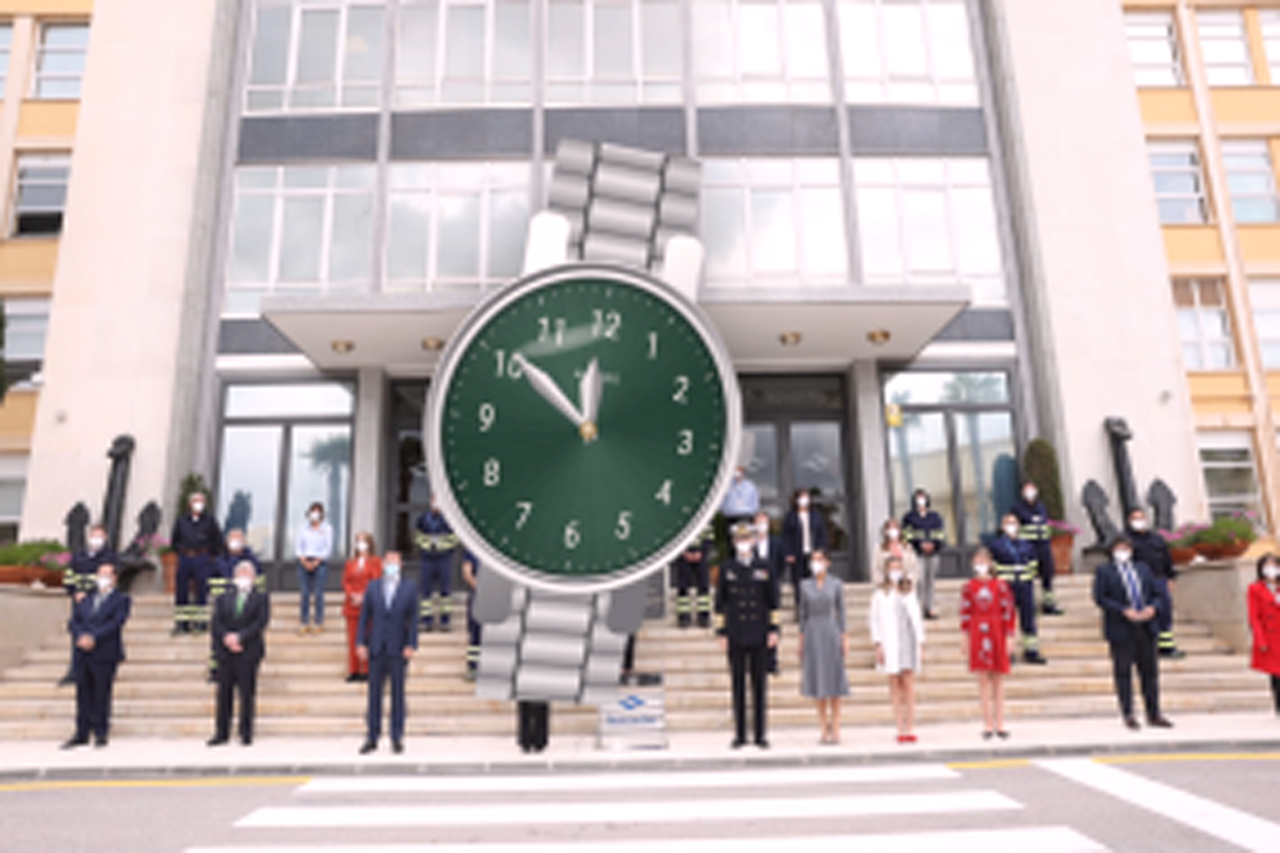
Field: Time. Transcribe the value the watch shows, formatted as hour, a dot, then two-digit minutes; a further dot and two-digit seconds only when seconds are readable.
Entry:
11.51
